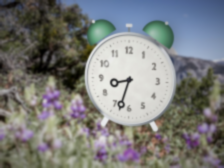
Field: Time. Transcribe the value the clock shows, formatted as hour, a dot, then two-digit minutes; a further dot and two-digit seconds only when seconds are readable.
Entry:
8.33
